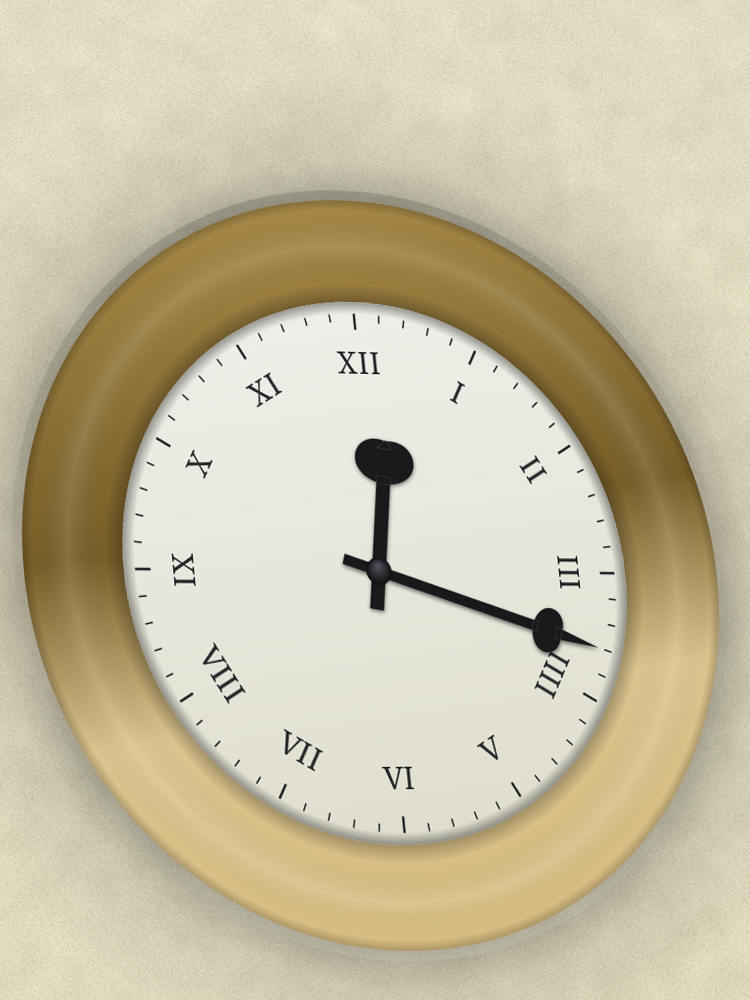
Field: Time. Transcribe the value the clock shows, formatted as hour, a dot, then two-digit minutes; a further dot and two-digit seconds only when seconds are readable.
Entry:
12.18
